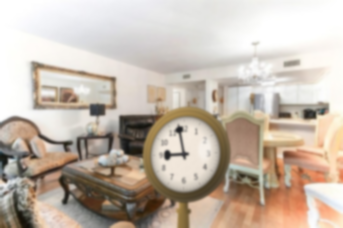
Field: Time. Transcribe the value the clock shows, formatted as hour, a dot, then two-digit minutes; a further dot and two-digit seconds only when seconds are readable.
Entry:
8.58
